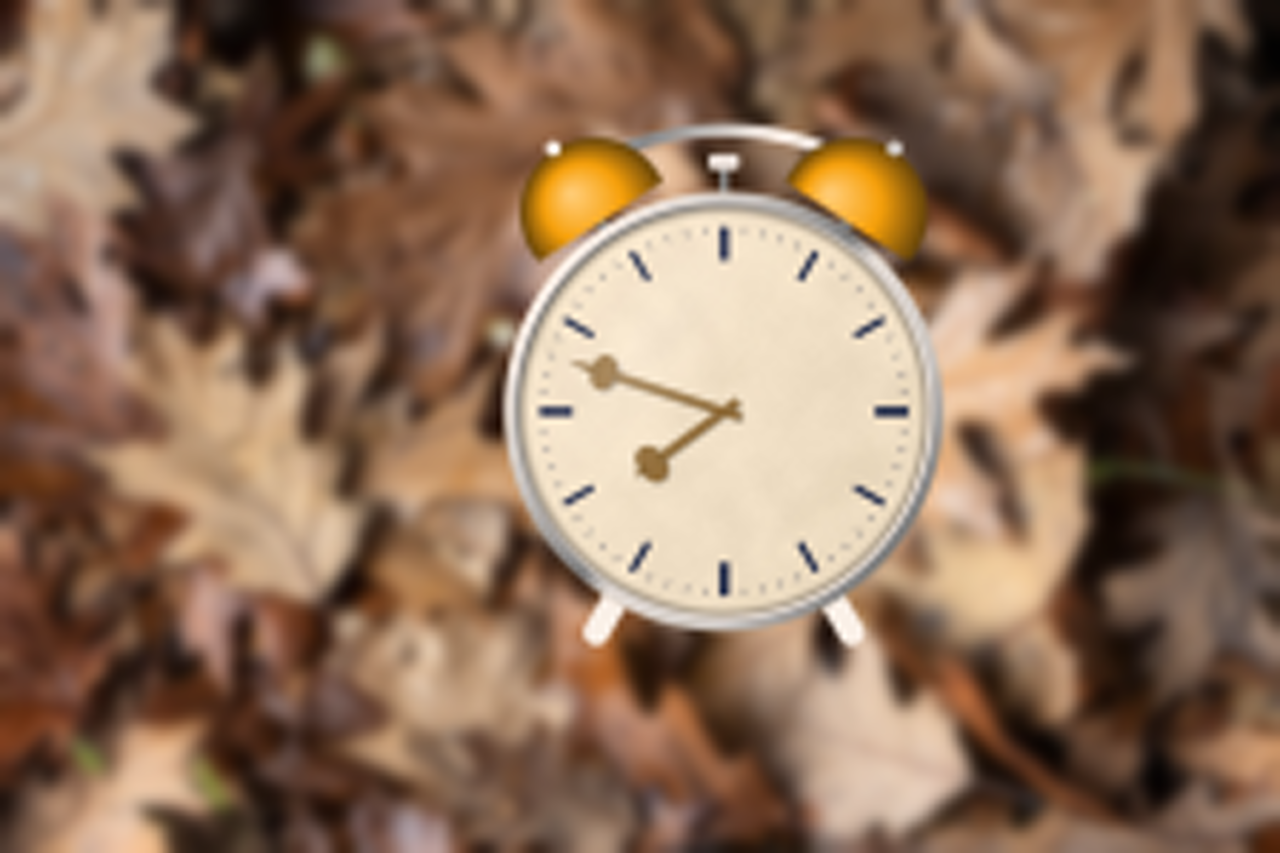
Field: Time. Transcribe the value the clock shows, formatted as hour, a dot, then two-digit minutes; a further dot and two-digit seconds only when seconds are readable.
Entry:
7.48
